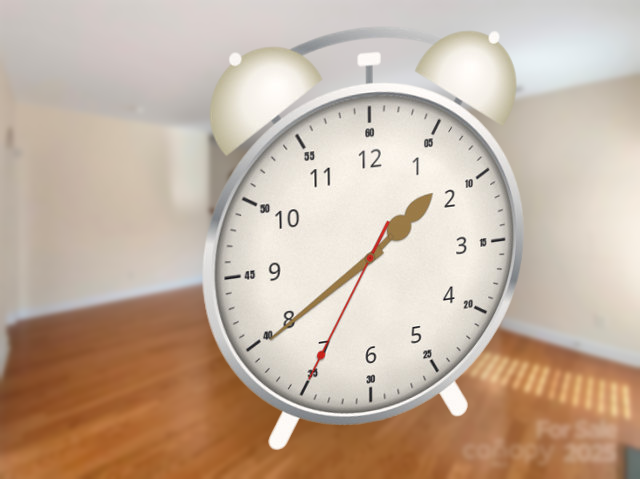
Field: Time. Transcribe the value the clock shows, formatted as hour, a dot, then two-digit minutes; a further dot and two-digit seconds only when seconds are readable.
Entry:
1.39.35
